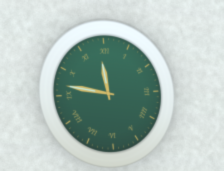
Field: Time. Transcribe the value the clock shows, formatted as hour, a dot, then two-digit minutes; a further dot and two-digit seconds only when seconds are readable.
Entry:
11.47
